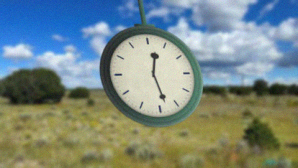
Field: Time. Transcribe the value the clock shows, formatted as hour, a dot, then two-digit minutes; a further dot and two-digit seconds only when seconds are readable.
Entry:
12.28
